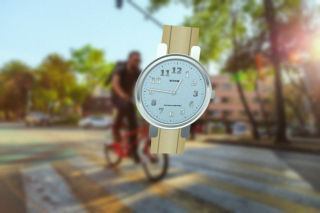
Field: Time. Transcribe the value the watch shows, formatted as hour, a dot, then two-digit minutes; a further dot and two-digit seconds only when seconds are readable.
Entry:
12.46
